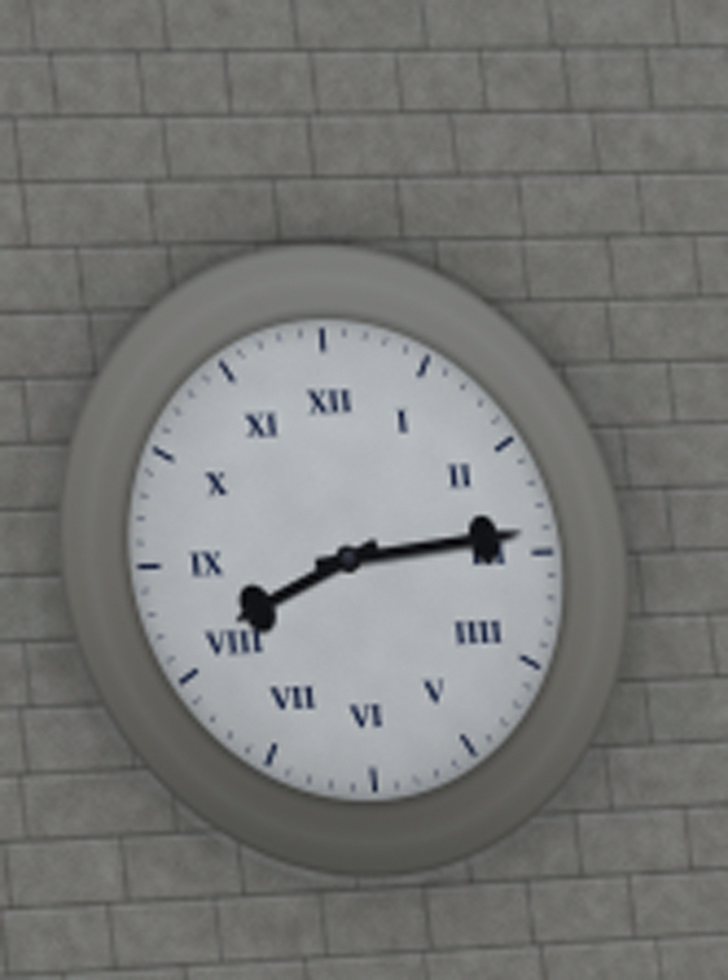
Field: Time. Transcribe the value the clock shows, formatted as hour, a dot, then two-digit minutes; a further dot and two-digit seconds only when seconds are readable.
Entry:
8.14
